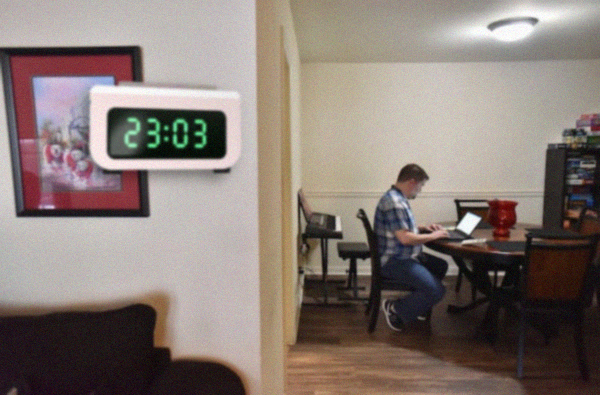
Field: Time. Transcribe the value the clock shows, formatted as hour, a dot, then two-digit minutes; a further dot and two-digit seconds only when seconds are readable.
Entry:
23.03
